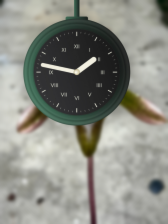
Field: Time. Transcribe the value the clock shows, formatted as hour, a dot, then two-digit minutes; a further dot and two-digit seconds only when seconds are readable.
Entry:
1.47
